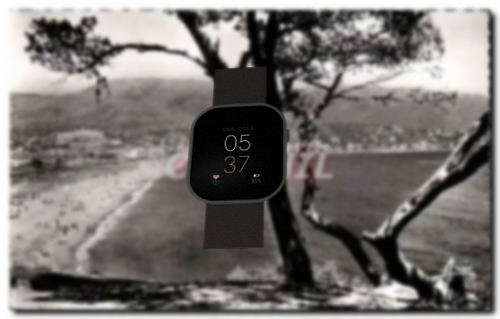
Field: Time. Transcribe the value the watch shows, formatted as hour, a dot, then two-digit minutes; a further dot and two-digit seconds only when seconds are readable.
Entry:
5.37
